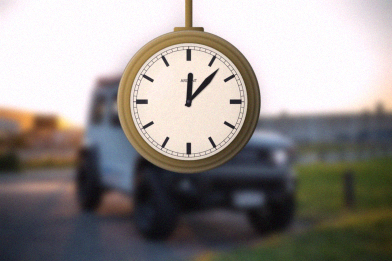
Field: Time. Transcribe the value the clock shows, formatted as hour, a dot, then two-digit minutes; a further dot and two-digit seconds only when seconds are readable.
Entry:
12.07
